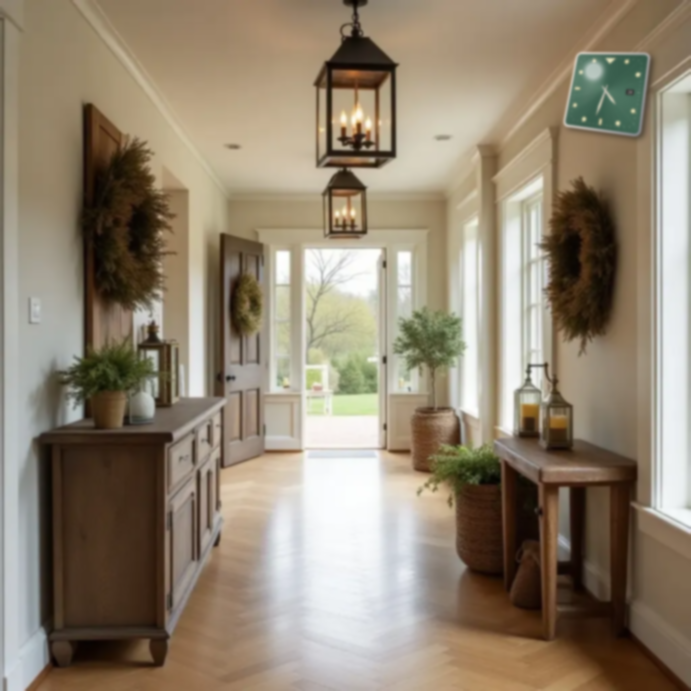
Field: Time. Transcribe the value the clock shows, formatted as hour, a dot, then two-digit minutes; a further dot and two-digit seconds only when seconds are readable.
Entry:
4.32
